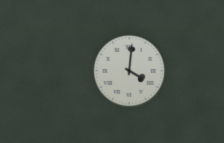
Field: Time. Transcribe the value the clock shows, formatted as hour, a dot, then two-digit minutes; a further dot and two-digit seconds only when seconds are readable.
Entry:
4.01
